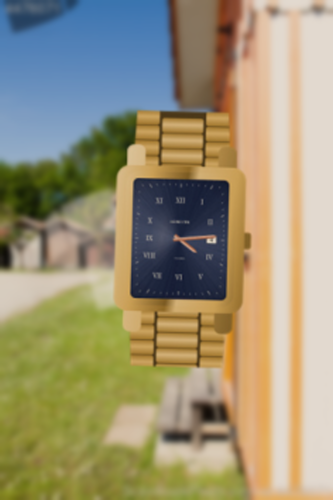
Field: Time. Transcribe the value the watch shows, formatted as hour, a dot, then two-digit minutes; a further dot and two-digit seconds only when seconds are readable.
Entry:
4.14
